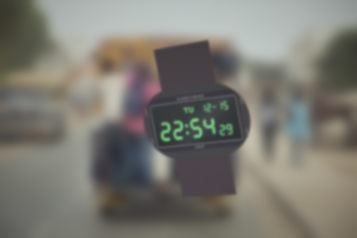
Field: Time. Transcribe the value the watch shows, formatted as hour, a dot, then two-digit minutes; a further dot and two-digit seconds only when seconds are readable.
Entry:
22.54
